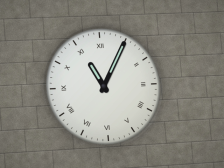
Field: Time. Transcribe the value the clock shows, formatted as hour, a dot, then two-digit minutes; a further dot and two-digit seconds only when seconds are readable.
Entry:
11.05
